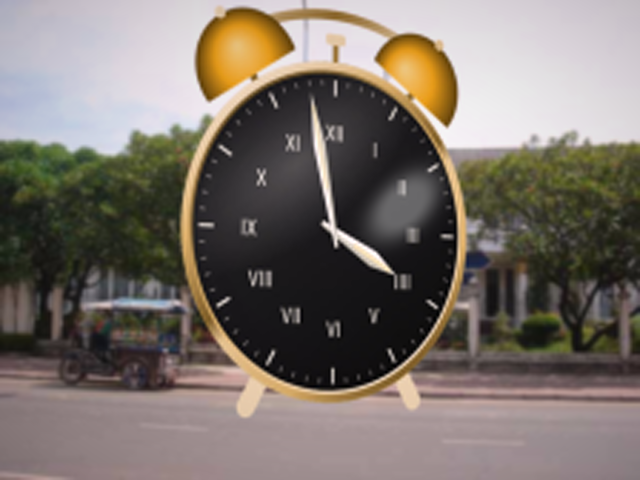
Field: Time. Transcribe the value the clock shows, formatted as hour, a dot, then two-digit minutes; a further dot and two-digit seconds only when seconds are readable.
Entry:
3.58
